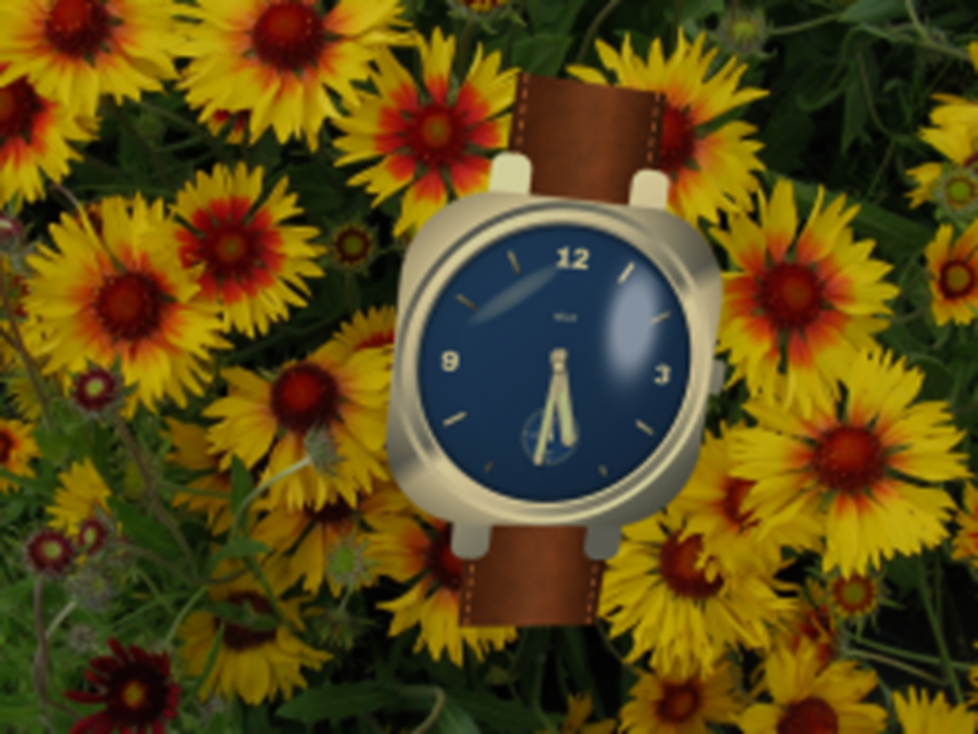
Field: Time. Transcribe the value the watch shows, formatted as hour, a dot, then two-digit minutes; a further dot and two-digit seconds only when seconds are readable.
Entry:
5.31
